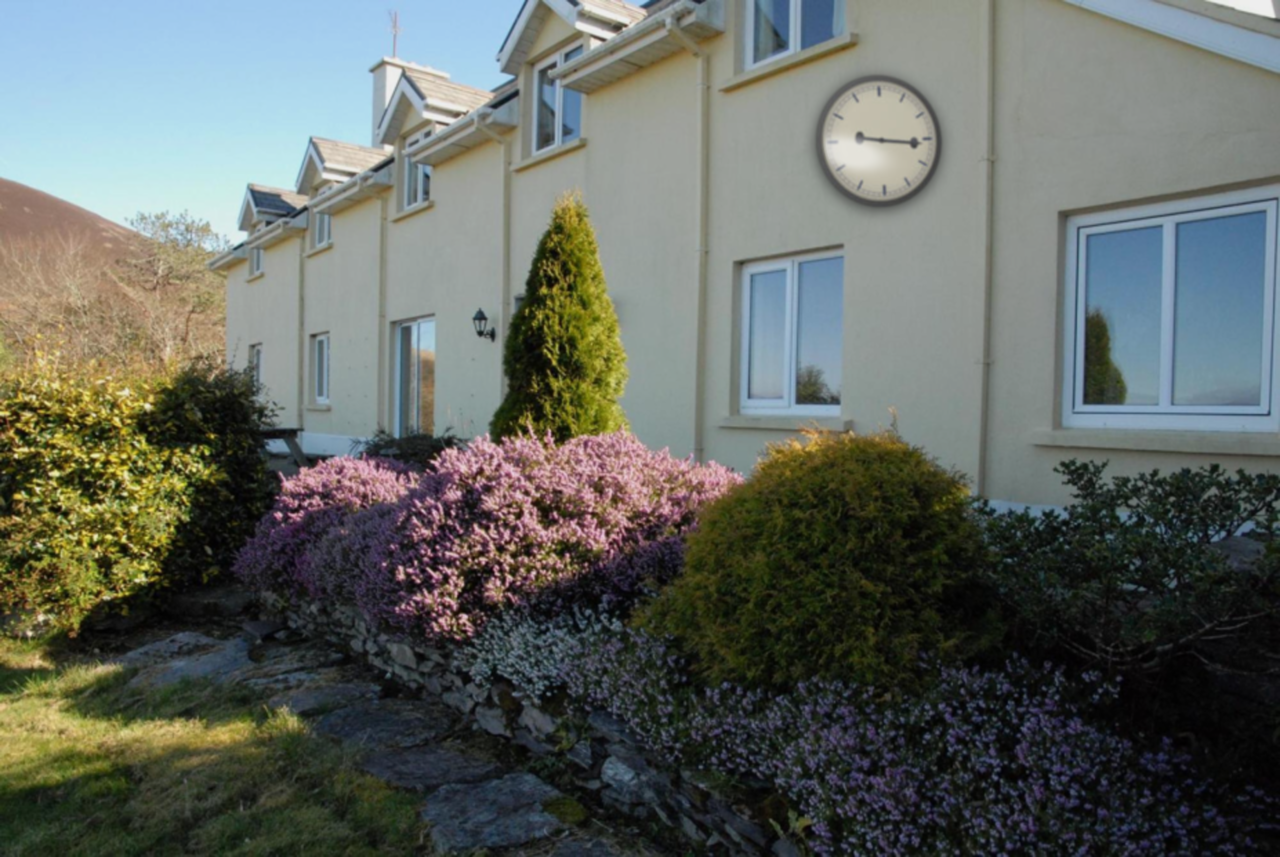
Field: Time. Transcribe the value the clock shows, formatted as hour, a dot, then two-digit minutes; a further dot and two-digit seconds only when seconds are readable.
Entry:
9.16
